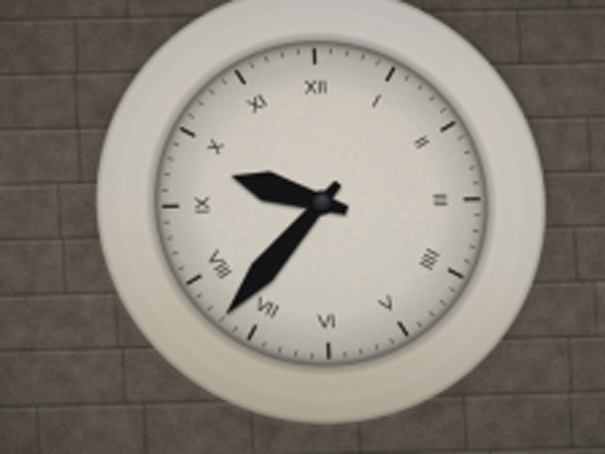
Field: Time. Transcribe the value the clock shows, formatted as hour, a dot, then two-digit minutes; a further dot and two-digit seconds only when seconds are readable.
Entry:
9.37
